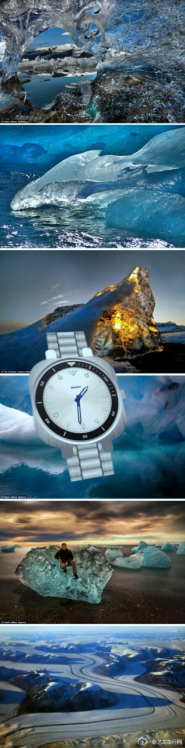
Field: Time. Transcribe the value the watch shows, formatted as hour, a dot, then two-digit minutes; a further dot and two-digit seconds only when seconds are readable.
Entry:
1.31
